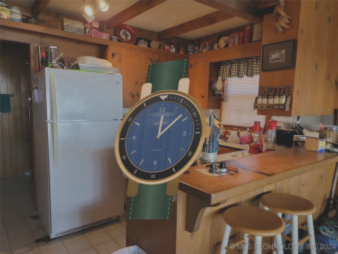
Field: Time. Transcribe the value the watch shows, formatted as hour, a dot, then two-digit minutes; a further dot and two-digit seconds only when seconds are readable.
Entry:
12.08
